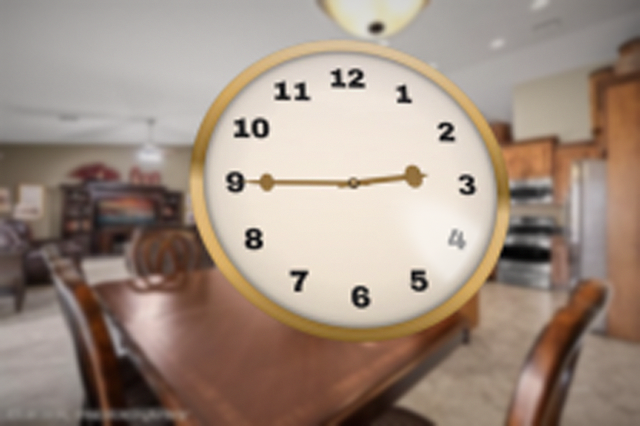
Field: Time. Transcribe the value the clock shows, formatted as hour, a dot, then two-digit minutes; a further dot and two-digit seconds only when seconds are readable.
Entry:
2.45
